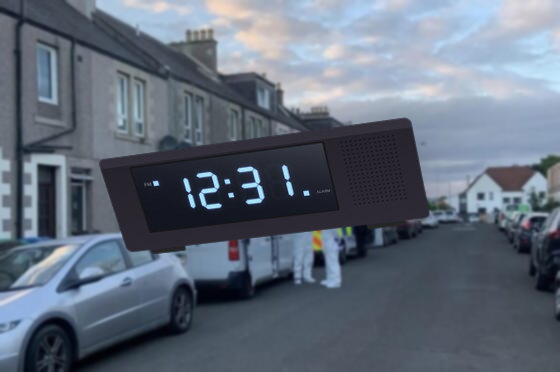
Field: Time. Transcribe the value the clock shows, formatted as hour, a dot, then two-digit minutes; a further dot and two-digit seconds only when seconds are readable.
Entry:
12.31
